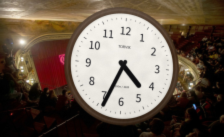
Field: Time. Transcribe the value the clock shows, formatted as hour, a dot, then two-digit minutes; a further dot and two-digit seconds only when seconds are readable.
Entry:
4.34
